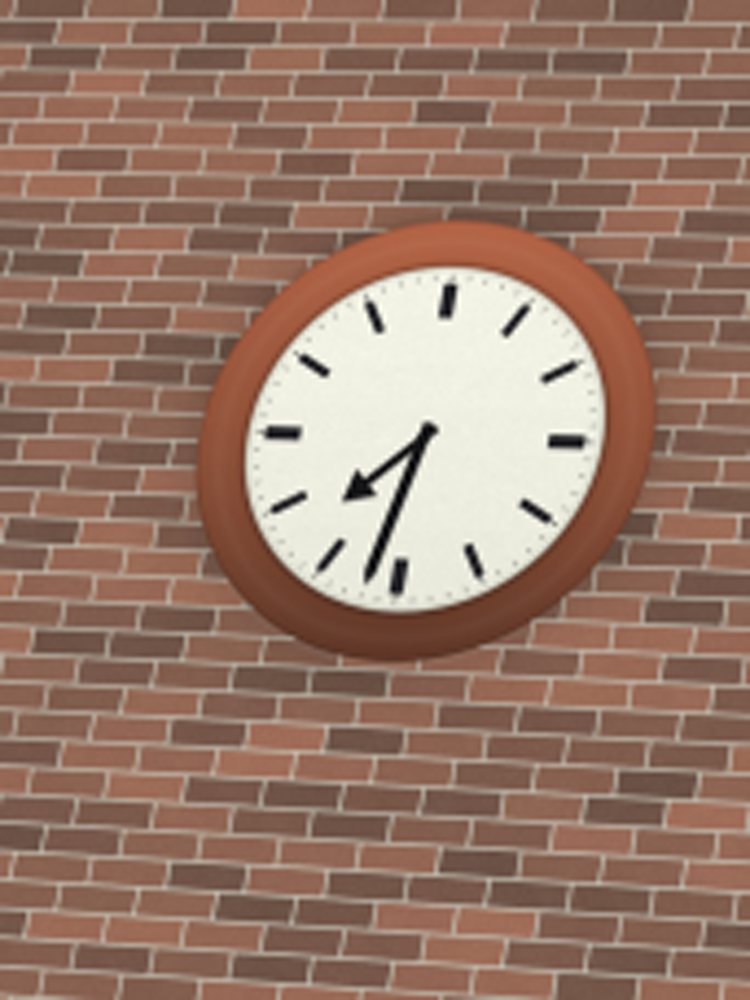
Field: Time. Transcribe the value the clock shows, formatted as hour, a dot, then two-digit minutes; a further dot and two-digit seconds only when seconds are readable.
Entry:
7.32
